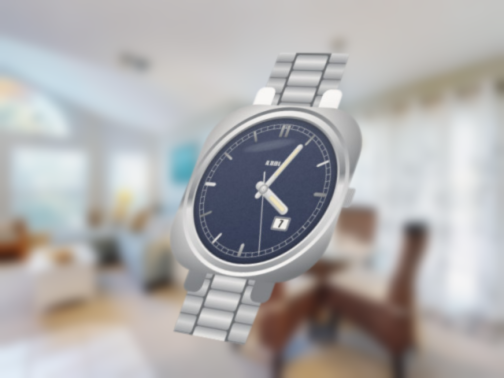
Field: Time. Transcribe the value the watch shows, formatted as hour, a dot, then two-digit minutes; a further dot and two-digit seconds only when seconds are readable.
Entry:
4.04.27
